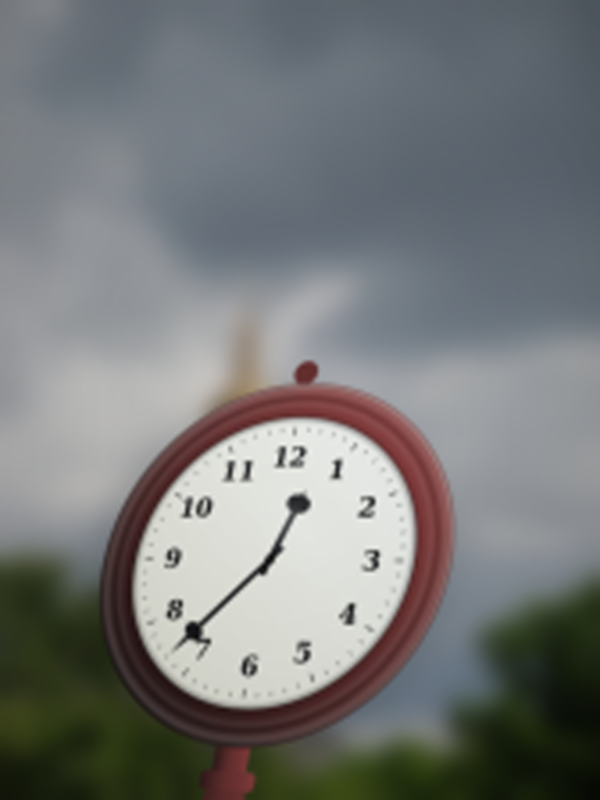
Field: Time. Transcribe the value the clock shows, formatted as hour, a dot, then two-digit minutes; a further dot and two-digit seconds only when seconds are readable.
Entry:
12.37
